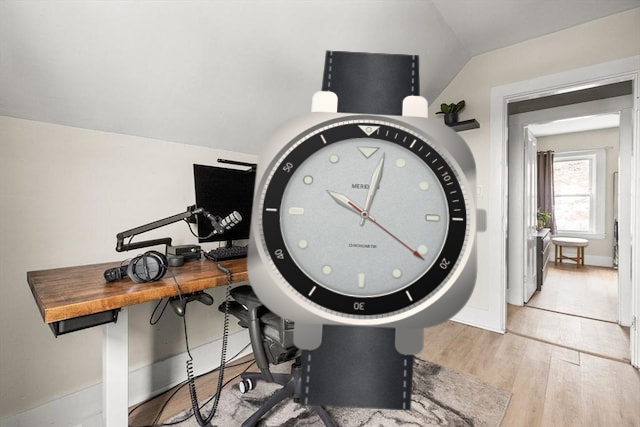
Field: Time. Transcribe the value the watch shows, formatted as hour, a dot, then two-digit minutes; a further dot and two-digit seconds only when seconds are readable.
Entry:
10.02.21
